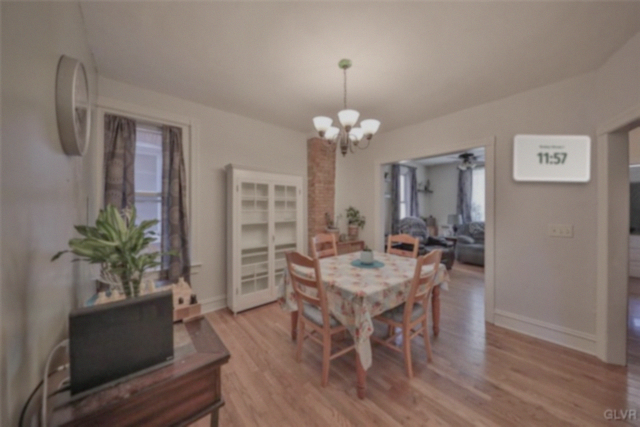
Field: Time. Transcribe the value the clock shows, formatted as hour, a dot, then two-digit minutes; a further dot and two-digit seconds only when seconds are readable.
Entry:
11.57
